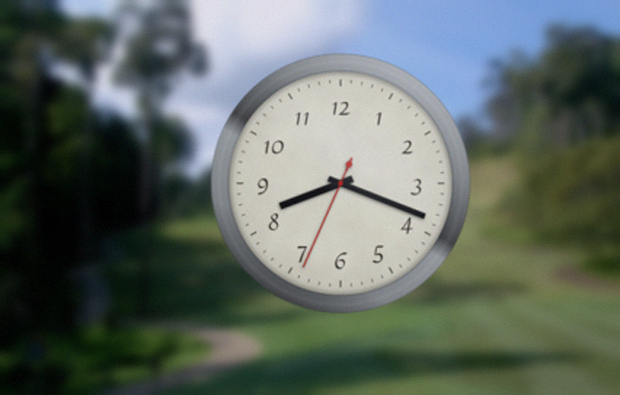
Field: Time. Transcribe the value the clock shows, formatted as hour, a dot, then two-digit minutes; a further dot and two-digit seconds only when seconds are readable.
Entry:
8.18.34
